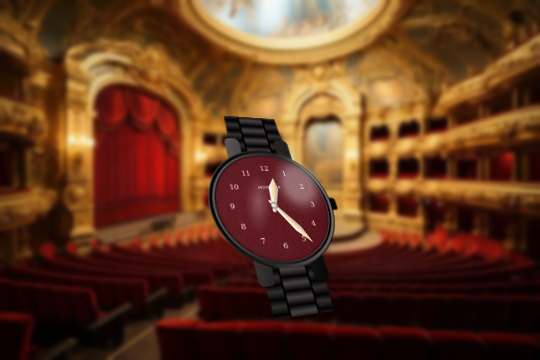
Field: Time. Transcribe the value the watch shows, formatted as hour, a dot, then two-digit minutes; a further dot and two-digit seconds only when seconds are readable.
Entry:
12.24
